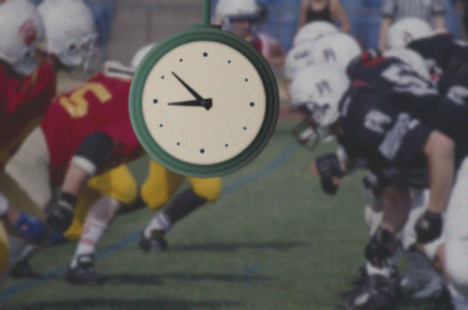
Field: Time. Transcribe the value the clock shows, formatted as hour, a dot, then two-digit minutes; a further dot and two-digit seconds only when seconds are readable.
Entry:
8.52
